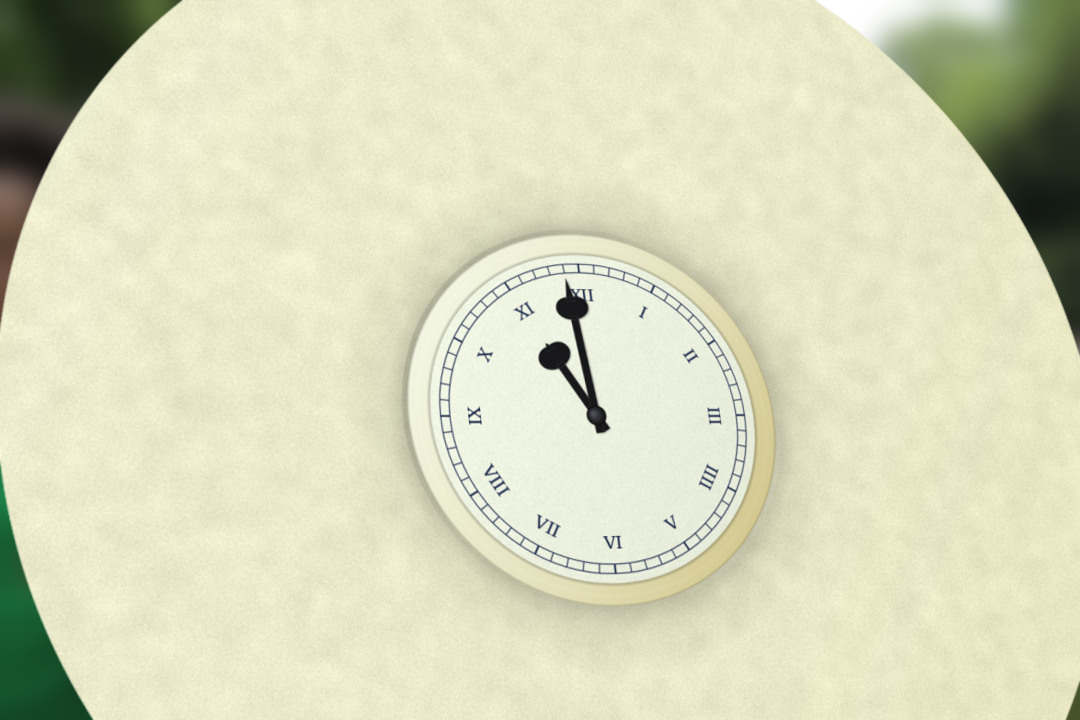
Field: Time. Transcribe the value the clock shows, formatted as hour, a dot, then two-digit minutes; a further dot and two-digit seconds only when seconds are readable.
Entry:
10.59
